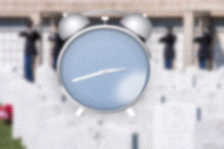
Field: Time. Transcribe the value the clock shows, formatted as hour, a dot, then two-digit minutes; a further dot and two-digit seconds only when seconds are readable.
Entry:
2.42
